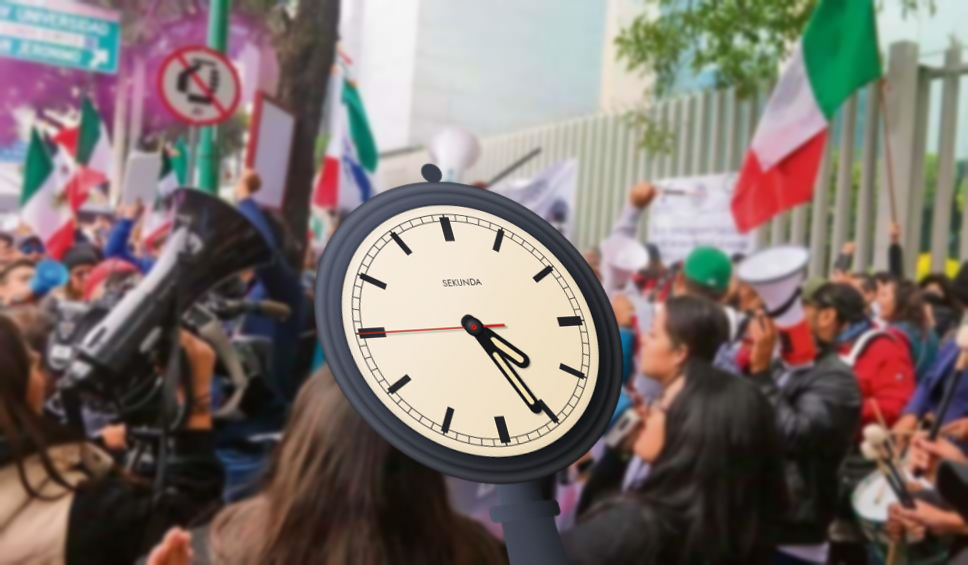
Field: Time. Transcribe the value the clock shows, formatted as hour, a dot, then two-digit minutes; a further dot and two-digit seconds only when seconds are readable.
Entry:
4.25.45
